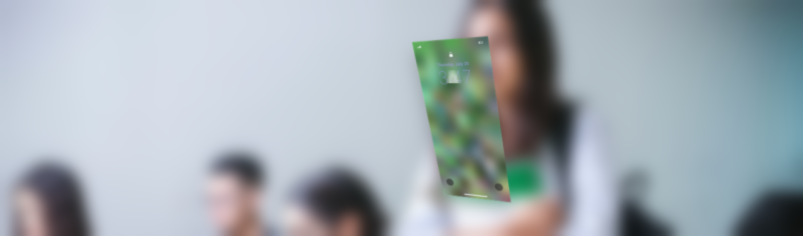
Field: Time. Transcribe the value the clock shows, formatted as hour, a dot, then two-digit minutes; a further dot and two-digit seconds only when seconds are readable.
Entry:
3.47
